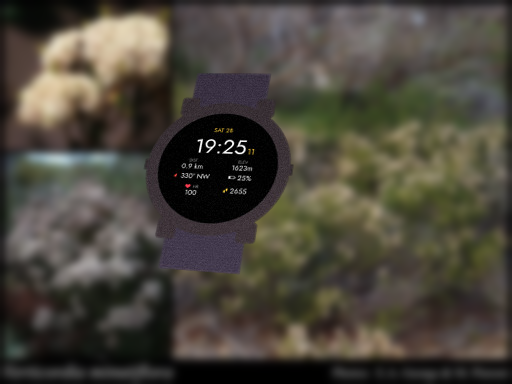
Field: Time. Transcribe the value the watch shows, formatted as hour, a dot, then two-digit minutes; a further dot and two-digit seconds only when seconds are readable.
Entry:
19.25.11
